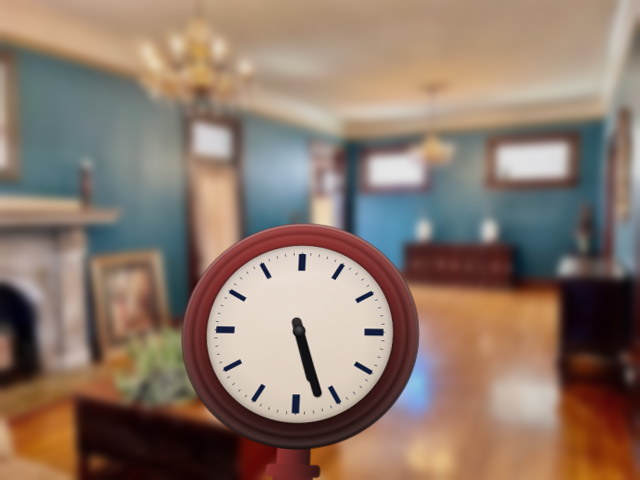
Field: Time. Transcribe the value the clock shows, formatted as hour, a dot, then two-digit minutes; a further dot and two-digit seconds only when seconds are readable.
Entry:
5.27
